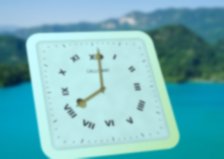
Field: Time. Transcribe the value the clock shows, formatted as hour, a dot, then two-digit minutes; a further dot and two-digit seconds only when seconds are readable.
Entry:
8.01
